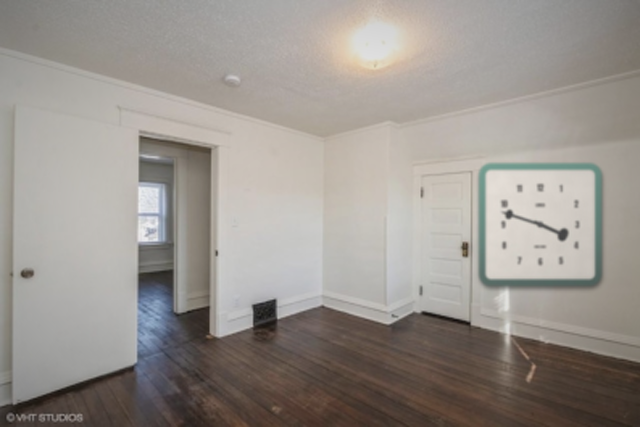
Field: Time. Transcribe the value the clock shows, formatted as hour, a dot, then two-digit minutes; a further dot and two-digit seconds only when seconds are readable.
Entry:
3.48
